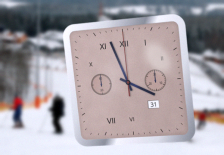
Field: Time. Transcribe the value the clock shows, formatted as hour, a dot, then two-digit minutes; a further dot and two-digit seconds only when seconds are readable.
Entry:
3.57
